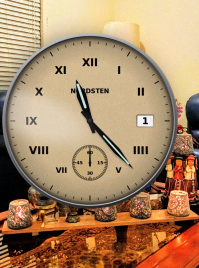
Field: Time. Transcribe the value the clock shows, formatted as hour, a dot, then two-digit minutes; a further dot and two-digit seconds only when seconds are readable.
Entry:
11.23
